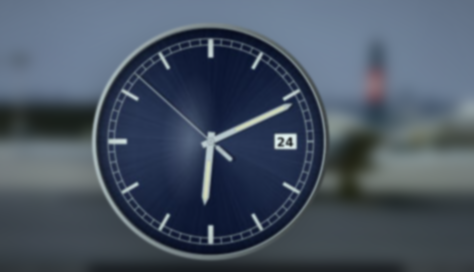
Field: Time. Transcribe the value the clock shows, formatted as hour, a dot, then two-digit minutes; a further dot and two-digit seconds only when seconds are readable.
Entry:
6.10.52
